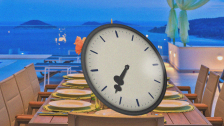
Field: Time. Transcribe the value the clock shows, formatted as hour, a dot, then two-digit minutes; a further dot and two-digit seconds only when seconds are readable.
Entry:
7.37
